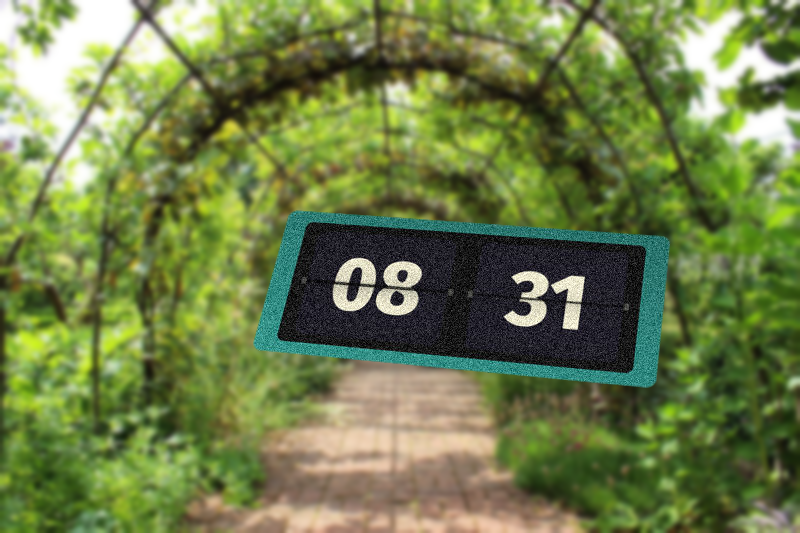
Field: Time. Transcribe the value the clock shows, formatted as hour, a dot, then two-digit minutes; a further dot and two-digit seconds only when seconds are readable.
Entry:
8.31
